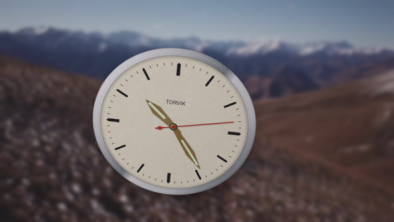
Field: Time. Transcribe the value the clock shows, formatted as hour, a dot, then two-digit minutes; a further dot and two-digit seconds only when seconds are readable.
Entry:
10.24.13
